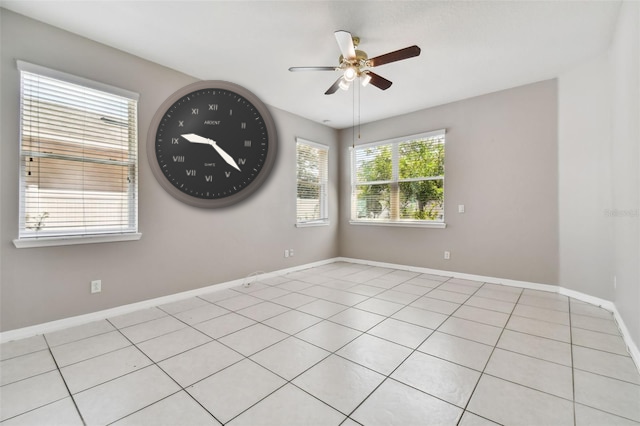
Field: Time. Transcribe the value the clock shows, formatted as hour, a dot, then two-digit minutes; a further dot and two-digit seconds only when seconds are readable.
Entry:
9.22
